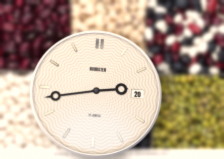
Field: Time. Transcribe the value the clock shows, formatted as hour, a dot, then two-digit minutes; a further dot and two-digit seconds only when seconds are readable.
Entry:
2.43
